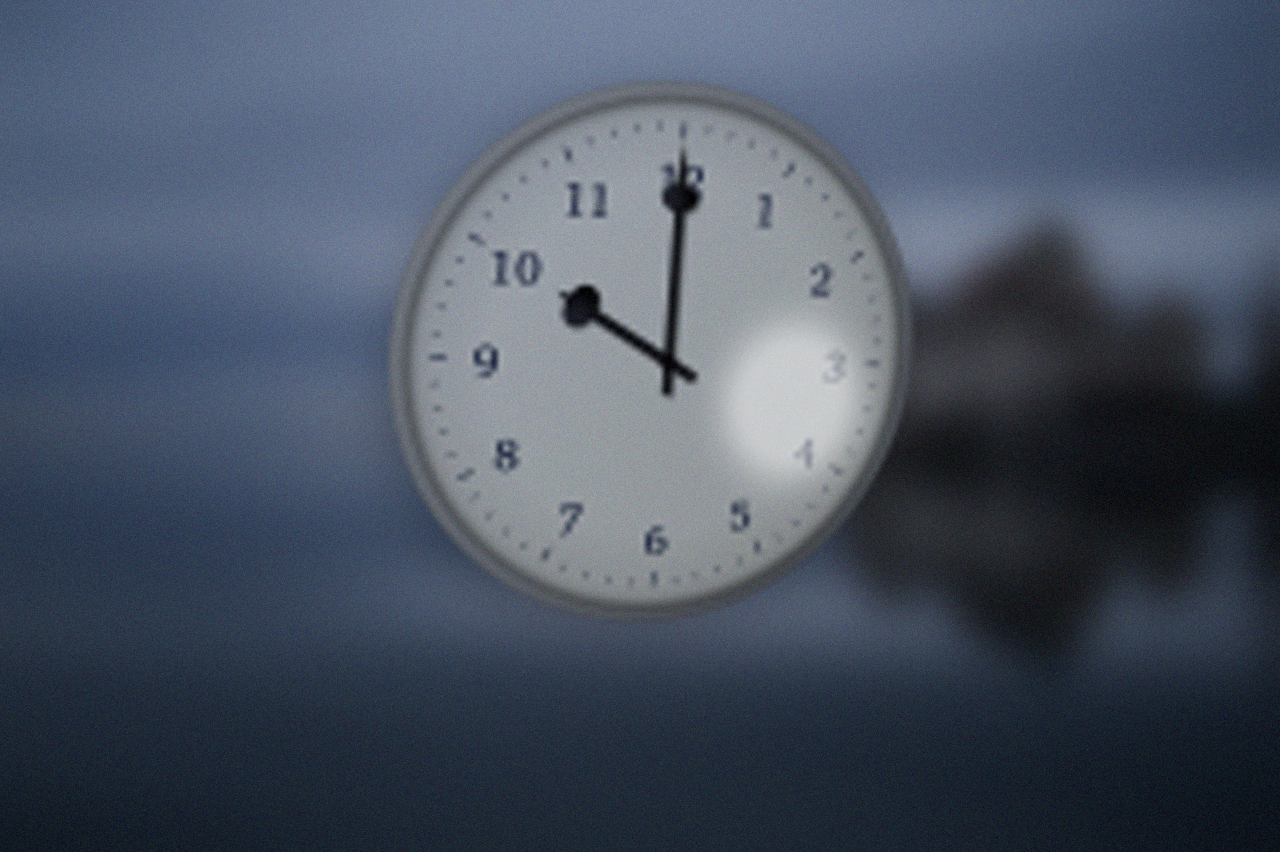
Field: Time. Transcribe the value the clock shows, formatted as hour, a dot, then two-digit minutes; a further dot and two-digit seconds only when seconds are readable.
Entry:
10.00
